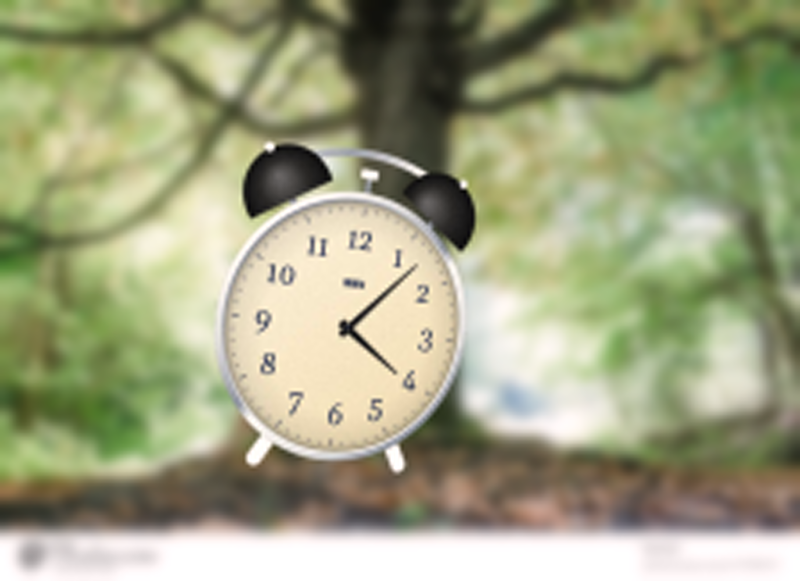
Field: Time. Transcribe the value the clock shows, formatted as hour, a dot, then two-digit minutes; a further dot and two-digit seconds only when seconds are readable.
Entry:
4.07
